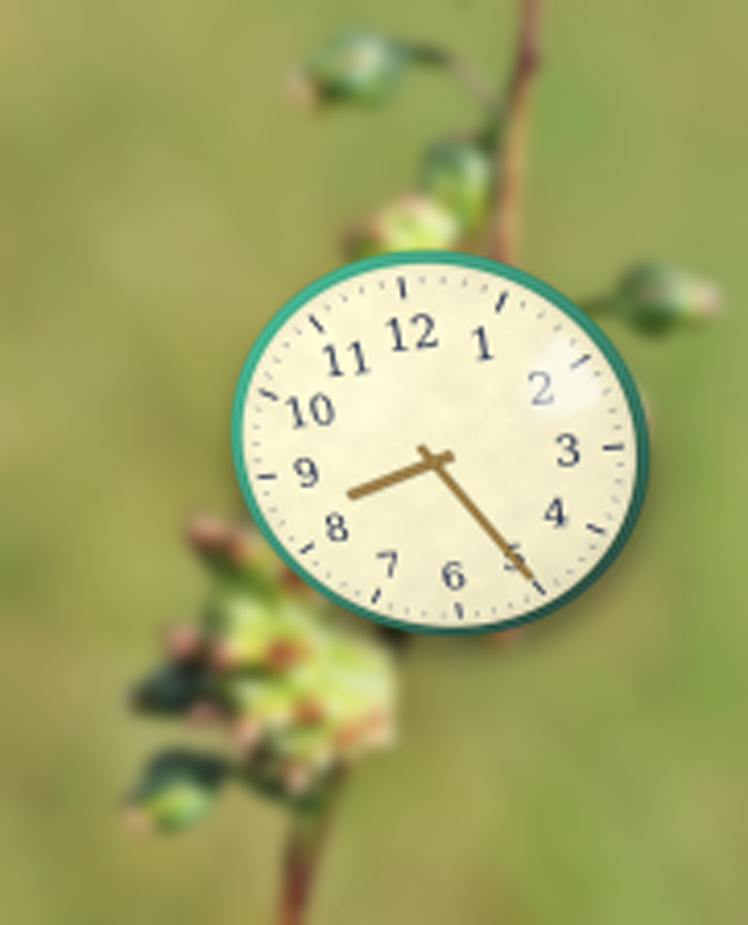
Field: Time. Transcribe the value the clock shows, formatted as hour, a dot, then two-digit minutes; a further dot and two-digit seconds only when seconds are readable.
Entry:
8.25
